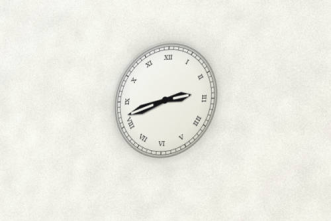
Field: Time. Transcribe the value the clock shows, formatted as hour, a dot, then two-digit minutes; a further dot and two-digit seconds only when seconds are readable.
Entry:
2.42
